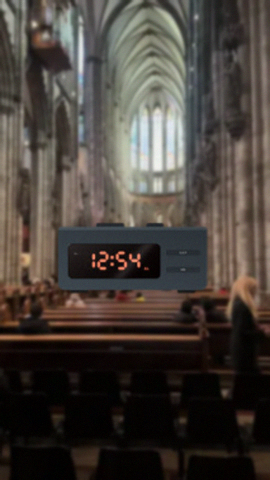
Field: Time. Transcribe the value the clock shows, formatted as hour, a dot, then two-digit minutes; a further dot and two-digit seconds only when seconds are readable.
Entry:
12.54
